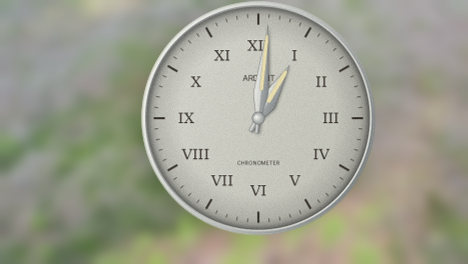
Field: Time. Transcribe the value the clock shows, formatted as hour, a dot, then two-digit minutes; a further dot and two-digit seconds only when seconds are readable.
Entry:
1.01
